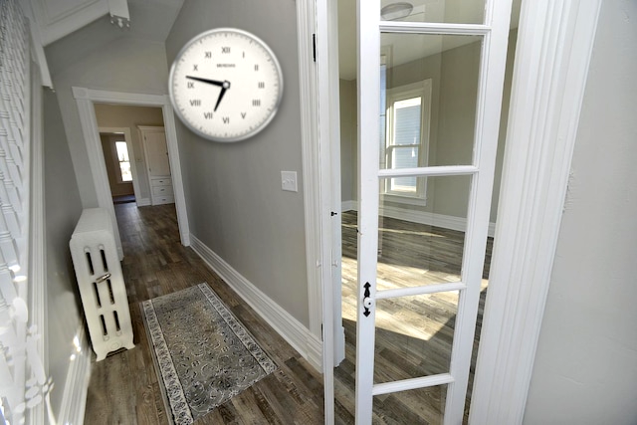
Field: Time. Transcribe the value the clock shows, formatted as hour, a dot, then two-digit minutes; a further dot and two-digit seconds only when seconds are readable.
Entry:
6.47
